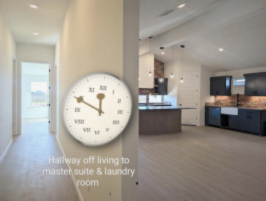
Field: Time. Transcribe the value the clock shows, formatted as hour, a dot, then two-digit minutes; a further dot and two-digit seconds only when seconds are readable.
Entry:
11.49
